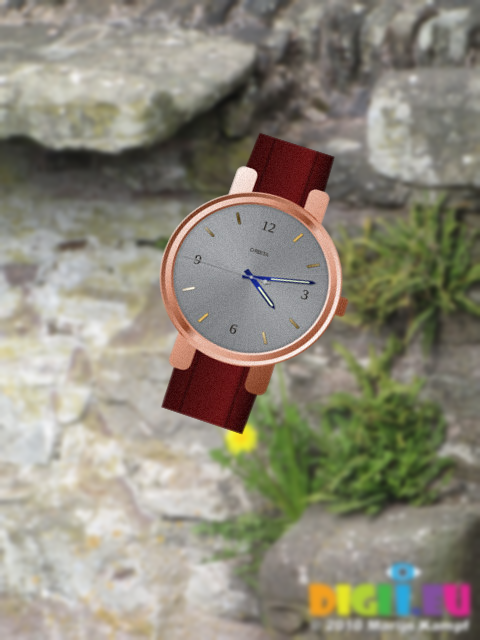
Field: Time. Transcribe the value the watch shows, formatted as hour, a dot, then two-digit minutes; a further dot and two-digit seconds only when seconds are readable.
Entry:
4.12.45
